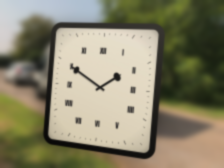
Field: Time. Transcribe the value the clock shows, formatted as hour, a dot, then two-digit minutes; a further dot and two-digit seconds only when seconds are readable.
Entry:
1.50
